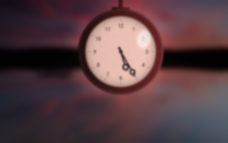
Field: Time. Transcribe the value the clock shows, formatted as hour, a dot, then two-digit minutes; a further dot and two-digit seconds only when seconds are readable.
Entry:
5.25
